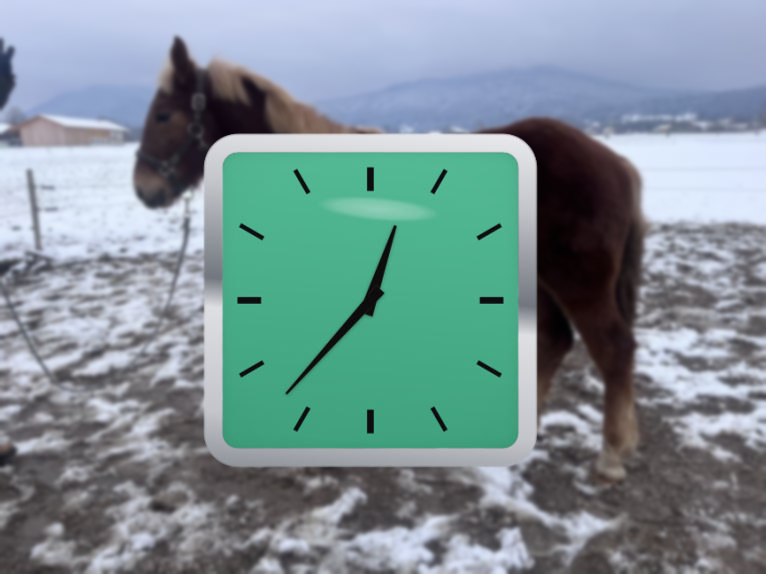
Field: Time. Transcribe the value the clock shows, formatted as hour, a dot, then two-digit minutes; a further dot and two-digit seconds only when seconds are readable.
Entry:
12.37
